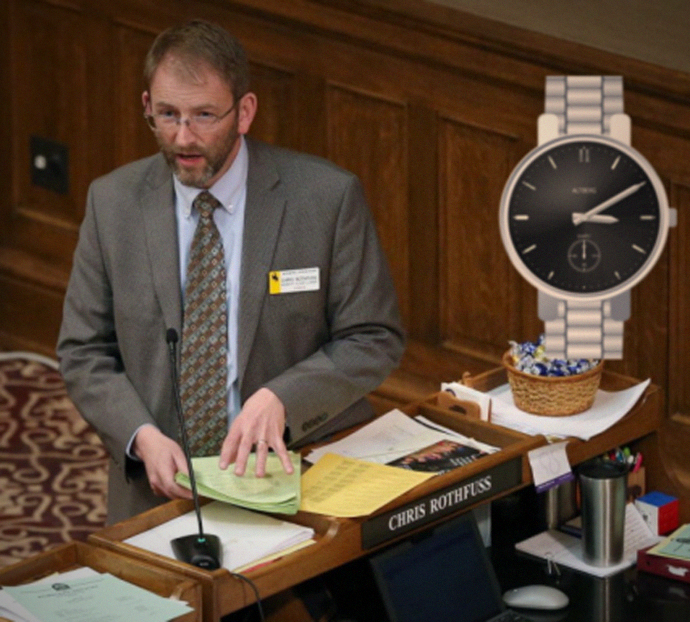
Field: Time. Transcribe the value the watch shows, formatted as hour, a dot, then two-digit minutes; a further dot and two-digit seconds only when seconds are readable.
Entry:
3.10
